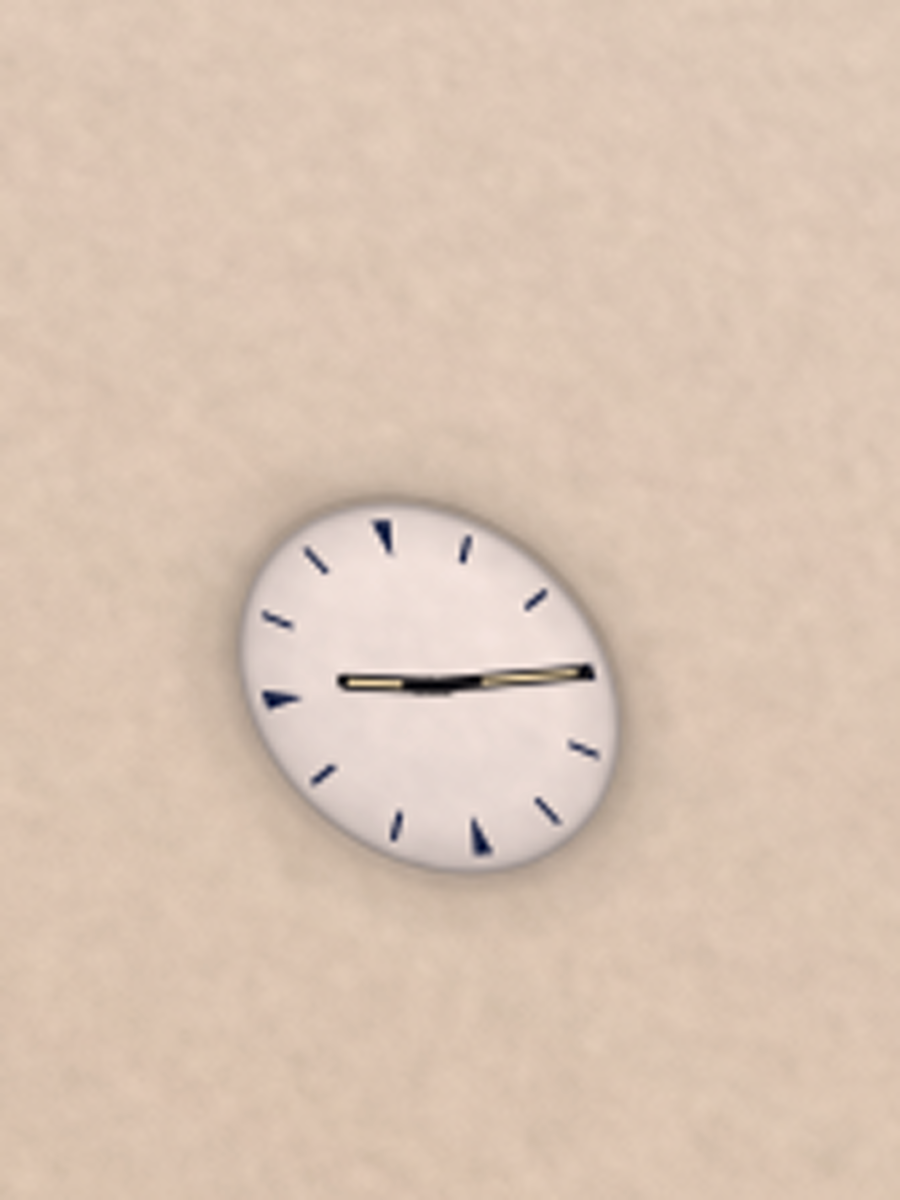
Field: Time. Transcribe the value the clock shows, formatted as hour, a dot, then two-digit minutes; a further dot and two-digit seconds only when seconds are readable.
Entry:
9.15
